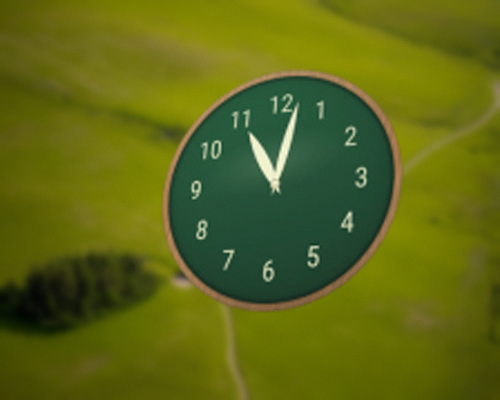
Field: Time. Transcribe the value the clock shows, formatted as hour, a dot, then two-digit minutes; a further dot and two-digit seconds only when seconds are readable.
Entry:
11.02
